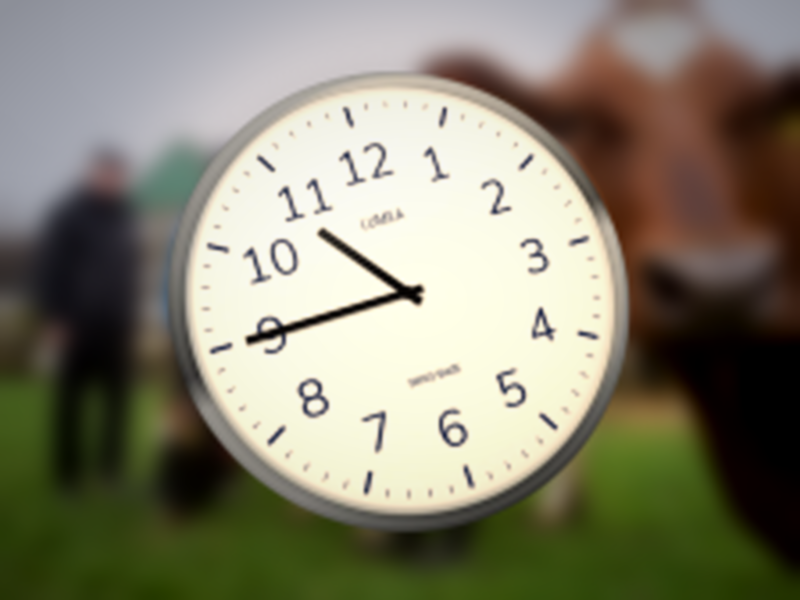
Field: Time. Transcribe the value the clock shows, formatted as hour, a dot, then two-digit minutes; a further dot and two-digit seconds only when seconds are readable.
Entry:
10.45
